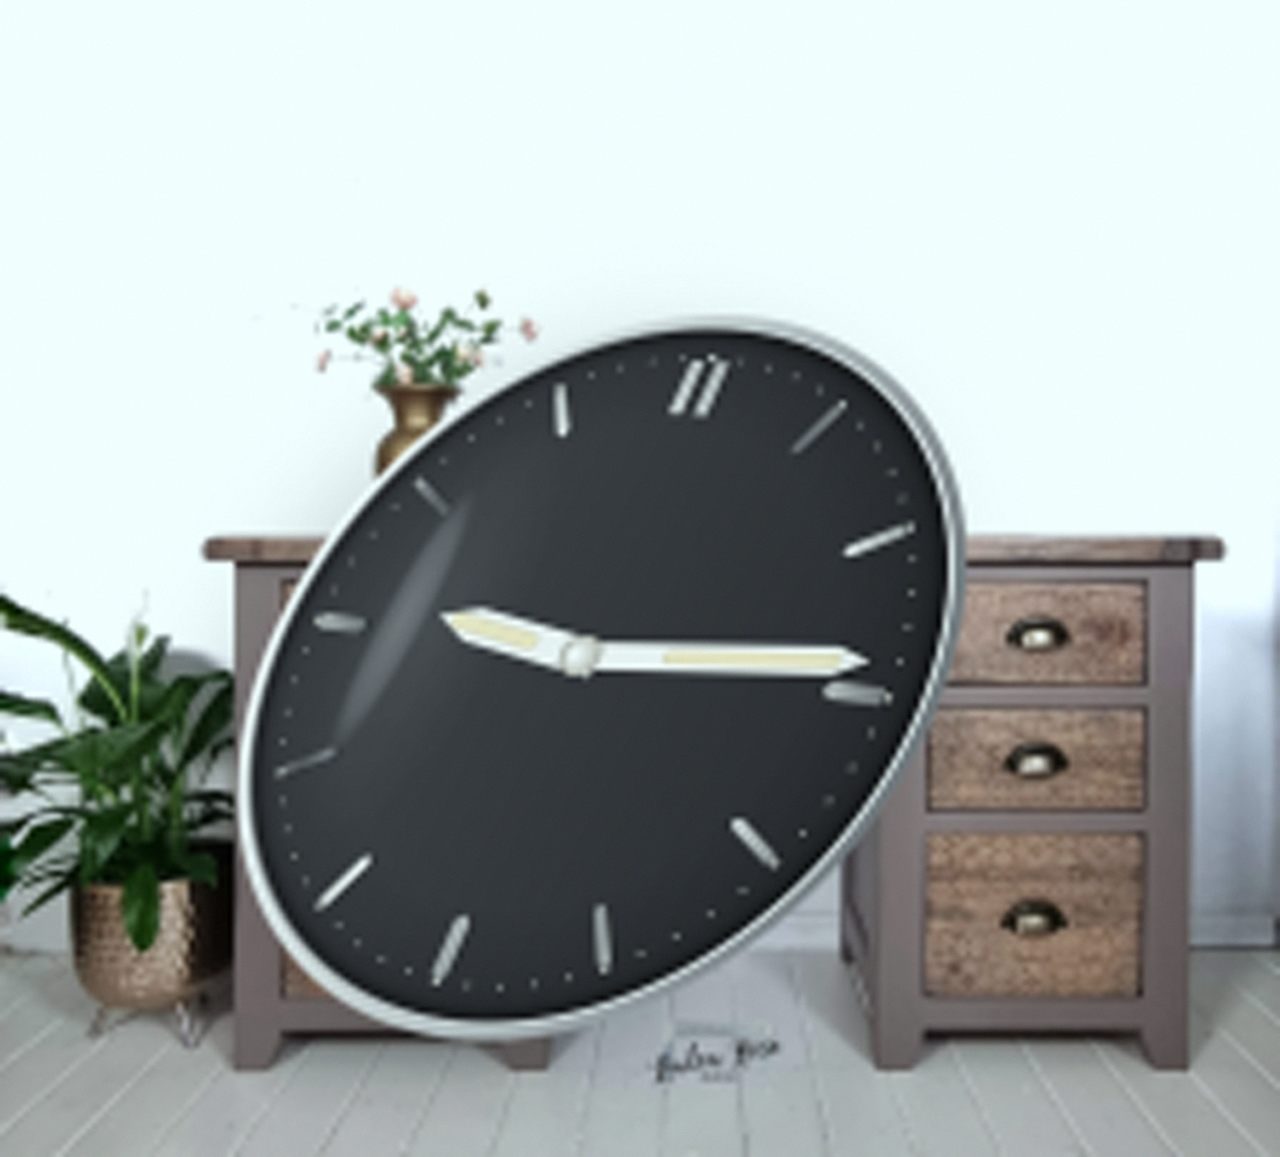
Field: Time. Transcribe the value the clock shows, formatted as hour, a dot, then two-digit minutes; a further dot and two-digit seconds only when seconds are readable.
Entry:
9.14
